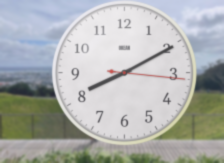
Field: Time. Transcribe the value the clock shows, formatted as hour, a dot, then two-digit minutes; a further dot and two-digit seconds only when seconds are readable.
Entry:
8.10.16
